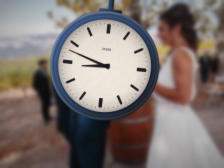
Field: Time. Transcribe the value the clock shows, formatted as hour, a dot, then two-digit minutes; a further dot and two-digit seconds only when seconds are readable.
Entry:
8.48
